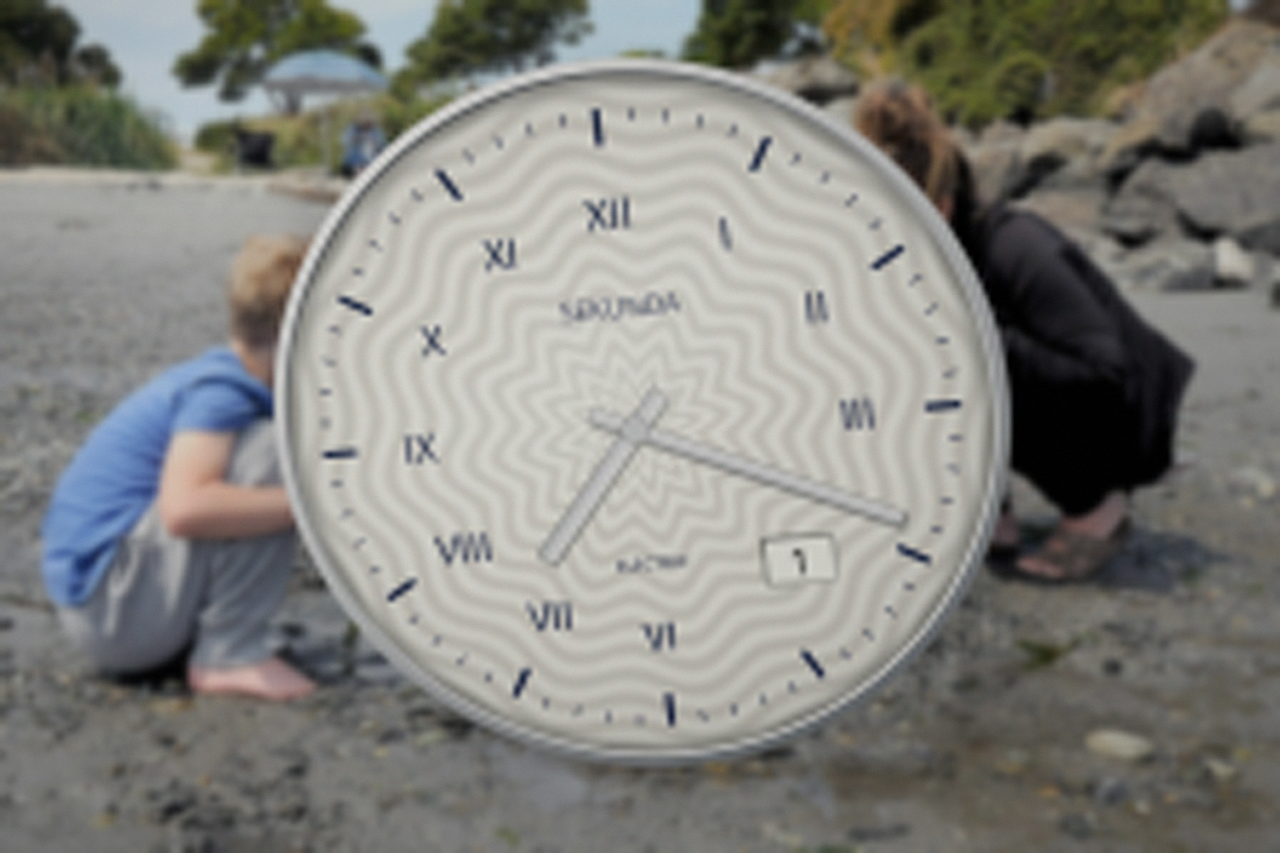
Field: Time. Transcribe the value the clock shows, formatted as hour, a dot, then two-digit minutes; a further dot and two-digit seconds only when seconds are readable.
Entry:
7.19
